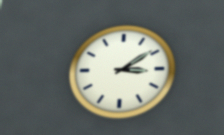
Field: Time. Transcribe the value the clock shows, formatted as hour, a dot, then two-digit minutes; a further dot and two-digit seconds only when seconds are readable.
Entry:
3.09
